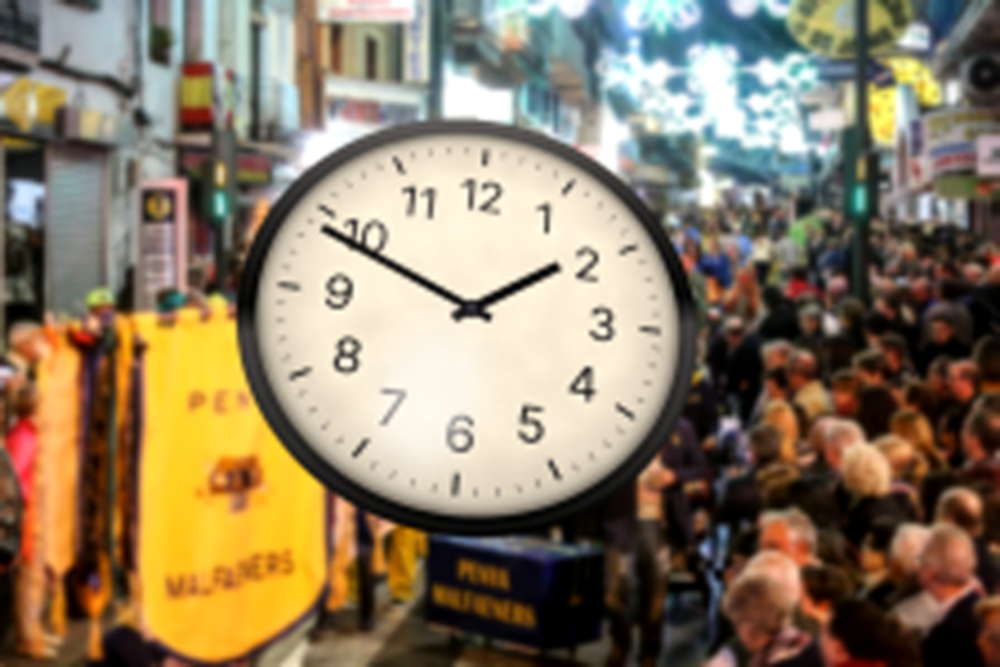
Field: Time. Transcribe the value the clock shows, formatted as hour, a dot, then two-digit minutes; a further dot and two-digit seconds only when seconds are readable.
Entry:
1.49
